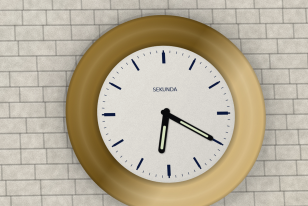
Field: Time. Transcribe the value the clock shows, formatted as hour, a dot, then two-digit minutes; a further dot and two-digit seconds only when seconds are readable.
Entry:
6.20
